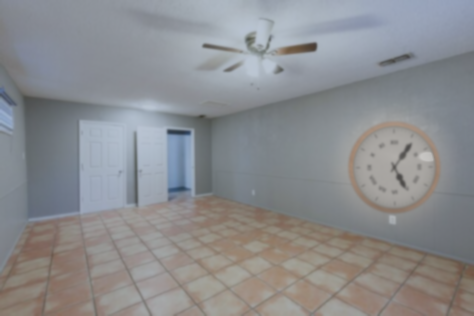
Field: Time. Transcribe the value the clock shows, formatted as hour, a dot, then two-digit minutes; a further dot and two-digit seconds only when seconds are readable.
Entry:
5.06
